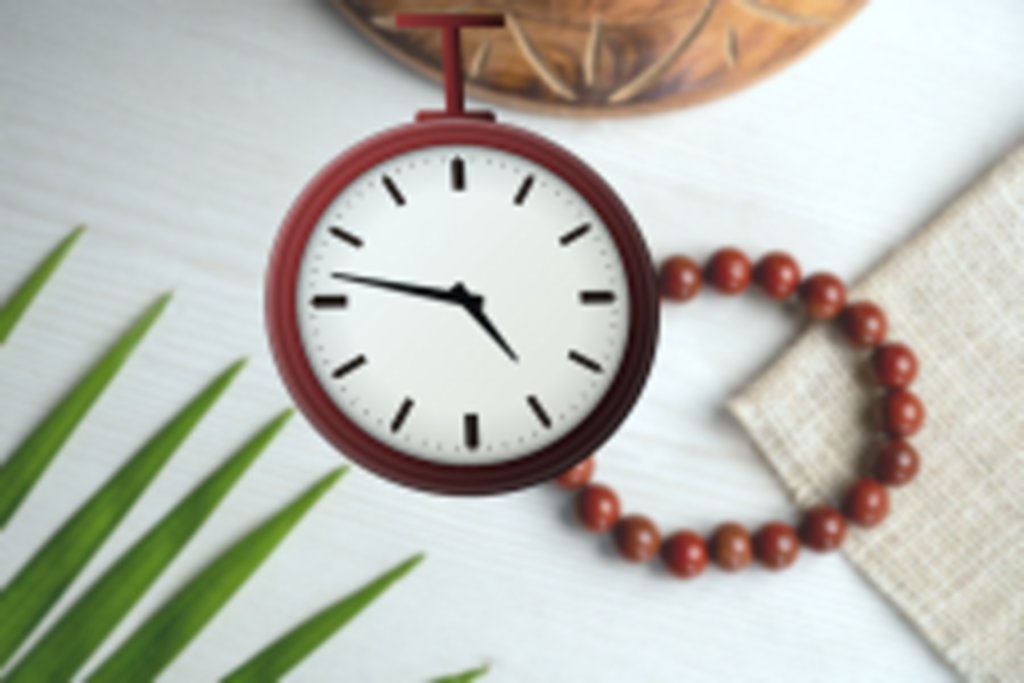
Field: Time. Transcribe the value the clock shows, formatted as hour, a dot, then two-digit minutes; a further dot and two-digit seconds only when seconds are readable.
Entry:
4.47
